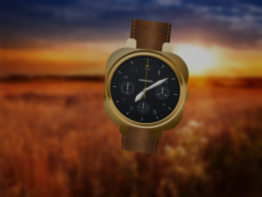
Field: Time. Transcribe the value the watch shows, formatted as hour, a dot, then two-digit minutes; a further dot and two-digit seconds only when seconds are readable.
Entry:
7.09
